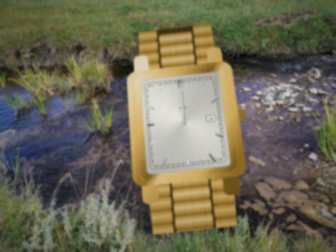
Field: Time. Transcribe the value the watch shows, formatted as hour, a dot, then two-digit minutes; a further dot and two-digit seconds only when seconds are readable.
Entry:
12.00
